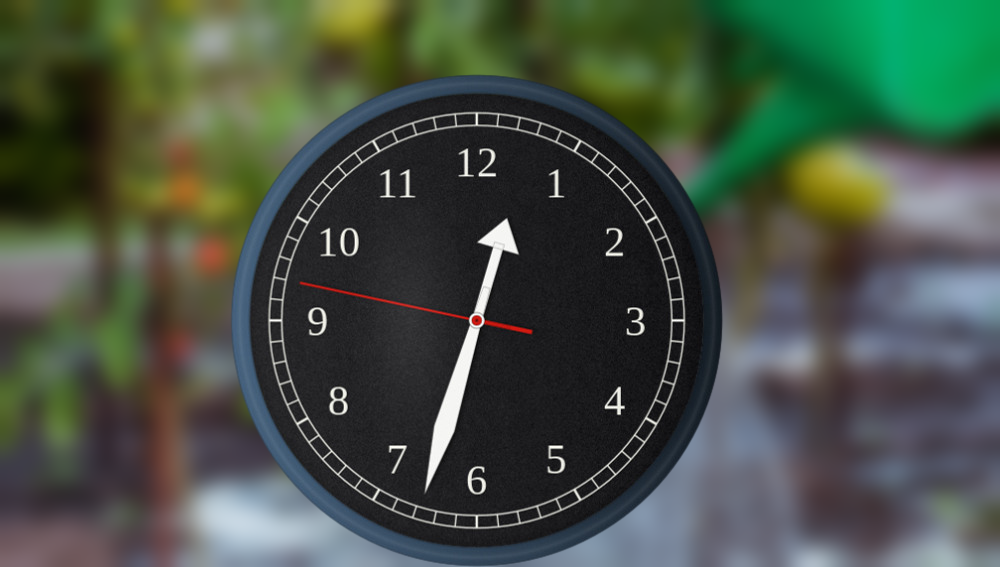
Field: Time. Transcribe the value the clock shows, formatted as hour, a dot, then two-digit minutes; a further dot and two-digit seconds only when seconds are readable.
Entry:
12.32.47
